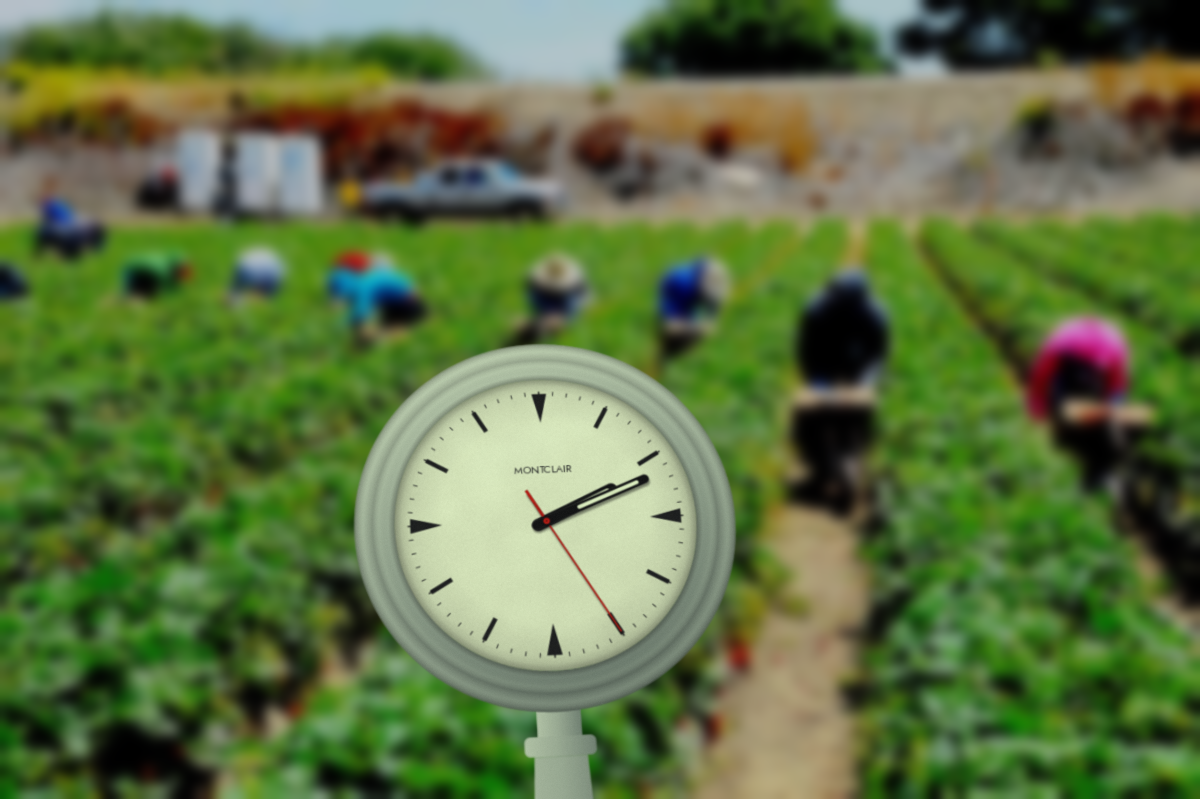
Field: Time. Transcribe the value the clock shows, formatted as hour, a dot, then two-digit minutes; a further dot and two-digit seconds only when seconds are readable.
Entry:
2.11.25
